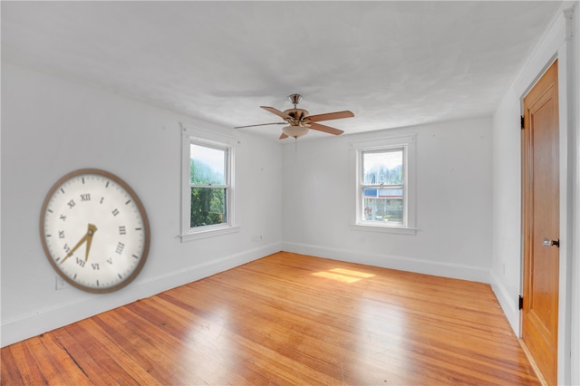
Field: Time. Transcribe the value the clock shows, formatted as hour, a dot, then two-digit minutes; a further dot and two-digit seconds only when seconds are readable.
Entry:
6.39
